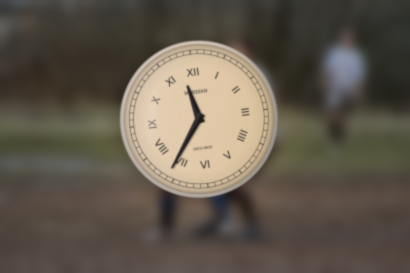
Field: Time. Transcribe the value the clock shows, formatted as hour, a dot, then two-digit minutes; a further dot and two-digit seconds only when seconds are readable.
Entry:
11.36
